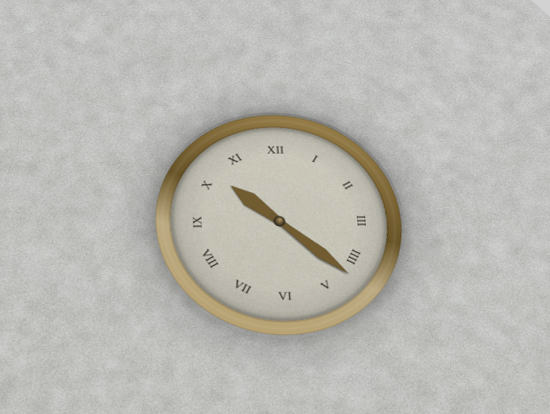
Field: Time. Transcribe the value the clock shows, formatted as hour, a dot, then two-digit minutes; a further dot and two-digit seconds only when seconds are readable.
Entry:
10.22
